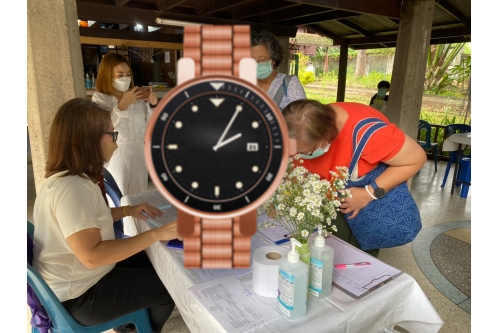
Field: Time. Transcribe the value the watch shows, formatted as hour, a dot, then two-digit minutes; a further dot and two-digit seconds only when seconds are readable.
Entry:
2.05
